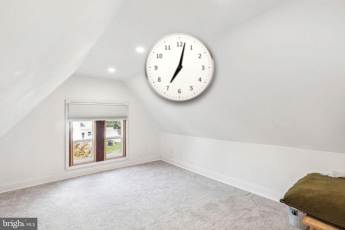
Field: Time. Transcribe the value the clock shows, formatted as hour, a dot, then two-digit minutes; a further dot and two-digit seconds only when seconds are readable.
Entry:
7.02
